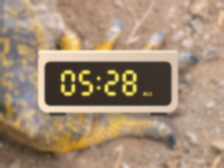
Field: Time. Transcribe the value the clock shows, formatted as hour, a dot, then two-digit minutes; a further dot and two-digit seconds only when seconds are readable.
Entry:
5.28
